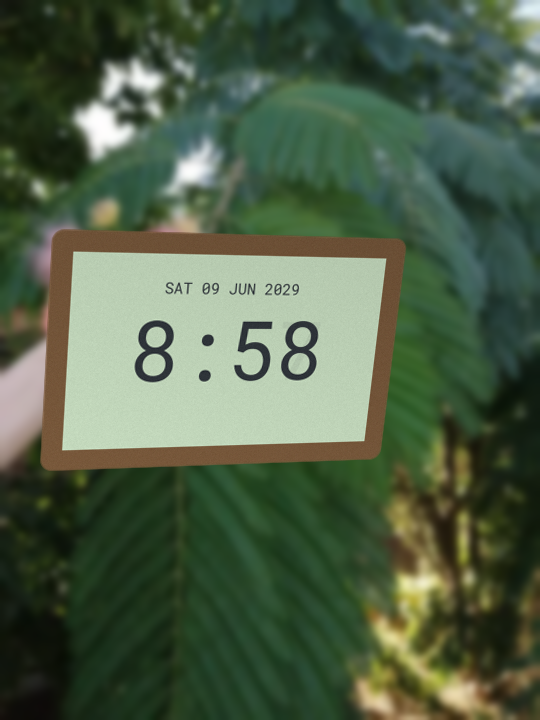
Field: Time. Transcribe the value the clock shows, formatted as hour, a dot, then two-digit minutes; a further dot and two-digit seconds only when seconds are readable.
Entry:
8.58
